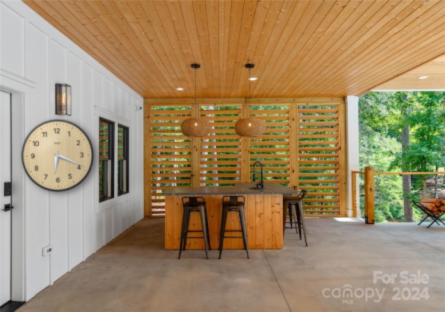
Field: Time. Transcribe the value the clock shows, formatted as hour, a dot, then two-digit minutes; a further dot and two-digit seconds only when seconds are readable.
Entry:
6.19
